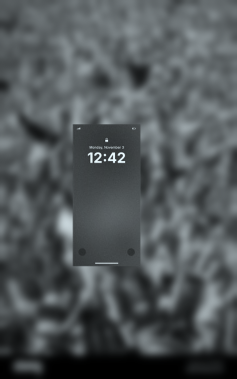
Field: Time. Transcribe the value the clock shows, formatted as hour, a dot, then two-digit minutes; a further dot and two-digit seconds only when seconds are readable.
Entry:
12.42
